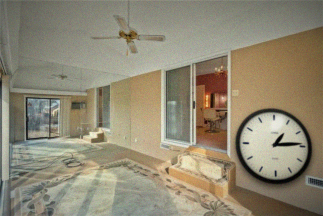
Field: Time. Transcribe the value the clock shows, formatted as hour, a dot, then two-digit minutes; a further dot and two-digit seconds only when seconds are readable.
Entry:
1.14
